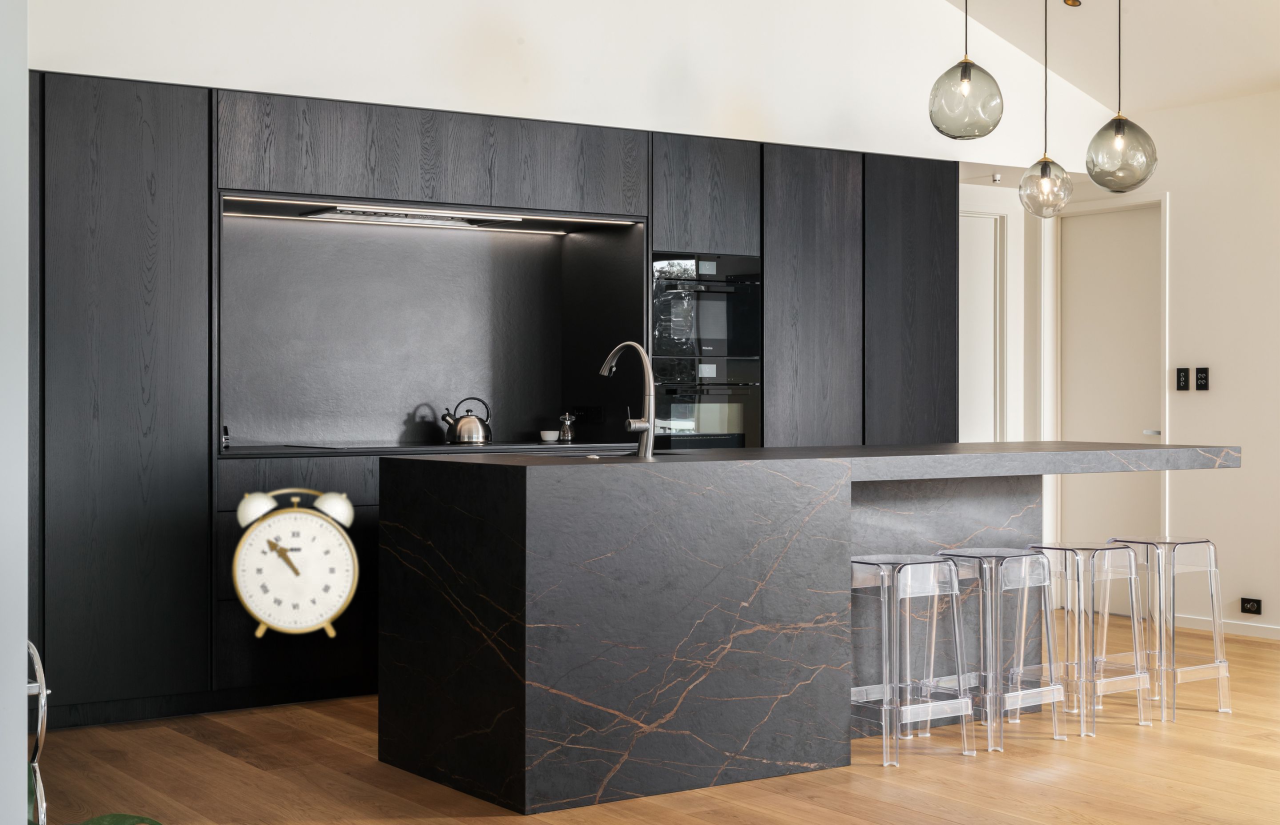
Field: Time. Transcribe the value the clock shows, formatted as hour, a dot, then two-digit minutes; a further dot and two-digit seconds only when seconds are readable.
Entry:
10.53
